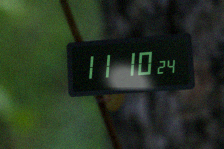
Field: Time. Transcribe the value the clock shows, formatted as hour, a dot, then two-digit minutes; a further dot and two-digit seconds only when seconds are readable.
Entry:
11.10.24
